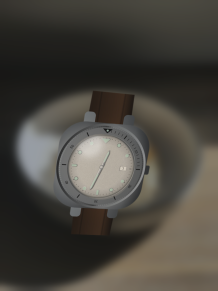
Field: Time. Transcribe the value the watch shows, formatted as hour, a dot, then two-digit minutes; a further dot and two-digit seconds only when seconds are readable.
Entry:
12.33
